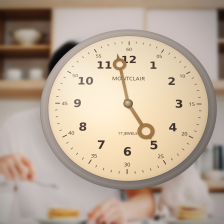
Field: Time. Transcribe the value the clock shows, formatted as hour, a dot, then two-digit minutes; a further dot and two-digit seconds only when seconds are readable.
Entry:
4.58
